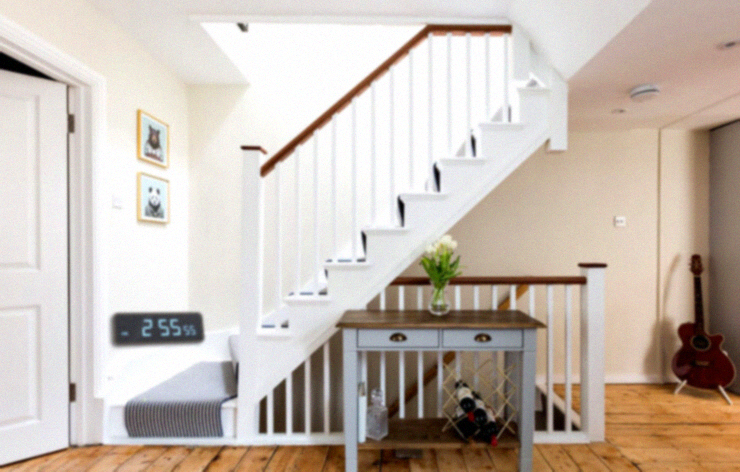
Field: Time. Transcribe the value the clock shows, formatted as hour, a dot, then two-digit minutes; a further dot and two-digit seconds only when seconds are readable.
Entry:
2.55
